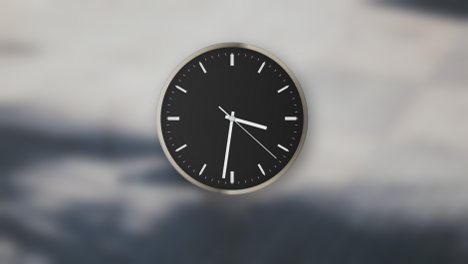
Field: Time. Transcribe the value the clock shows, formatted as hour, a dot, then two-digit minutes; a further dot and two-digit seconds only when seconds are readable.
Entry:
3.31.22
